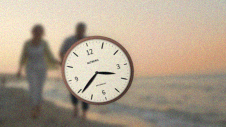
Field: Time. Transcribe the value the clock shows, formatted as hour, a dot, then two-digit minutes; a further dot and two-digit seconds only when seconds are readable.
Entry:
3.39
